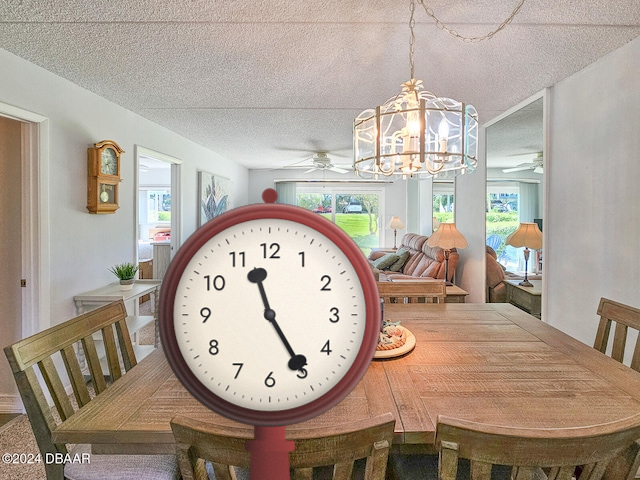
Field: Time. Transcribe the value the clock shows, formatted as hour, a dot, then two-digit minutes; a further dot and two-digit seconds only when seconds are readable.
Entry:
11.25
